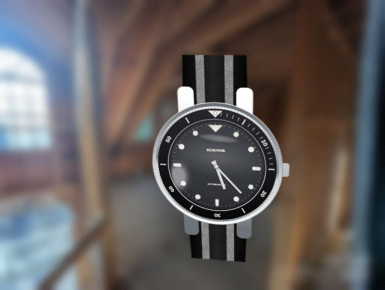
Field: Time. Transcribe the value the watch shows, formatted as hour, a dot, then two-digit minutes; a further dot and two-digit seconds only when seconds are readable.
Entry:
5.23
